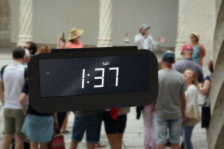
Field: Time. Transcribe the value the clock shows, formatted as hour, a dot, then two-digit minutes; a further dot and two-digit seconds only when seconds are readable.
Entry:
1.37
